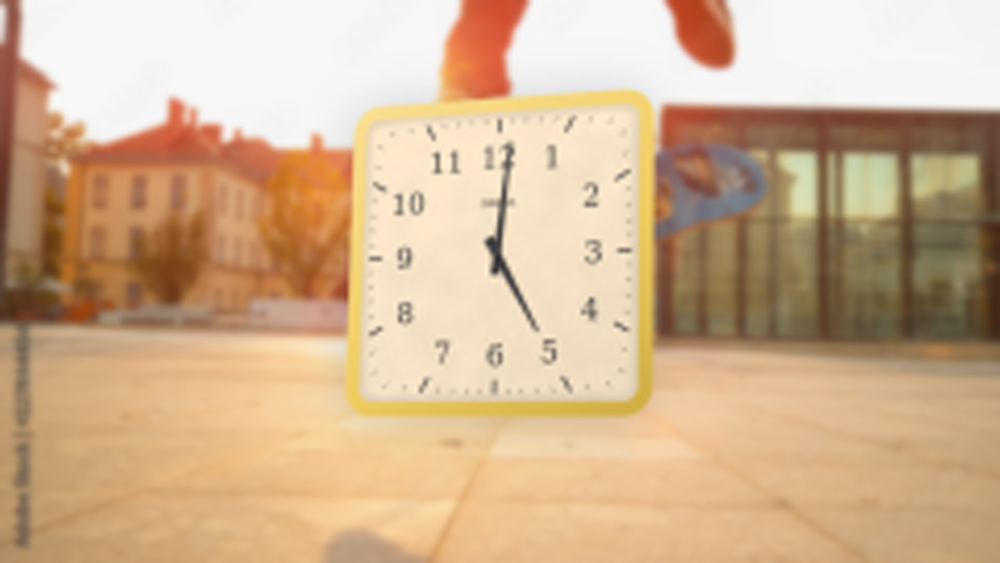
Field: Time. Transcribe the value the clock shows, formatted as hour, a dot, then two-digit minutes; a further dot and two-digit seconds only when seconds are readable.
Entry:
5.01
